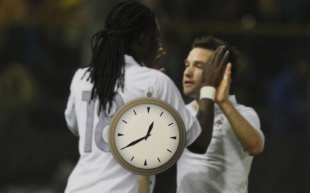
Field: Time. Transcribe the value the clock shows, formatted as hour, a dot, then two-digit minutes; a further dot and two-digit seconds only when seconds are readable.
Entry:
12.40
